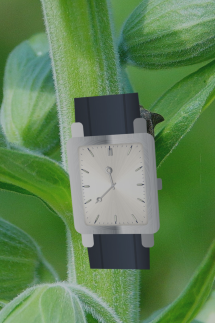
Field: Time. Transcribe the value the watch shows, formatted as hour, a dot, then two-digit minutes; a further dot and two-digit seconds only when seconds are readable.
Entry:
11.38
